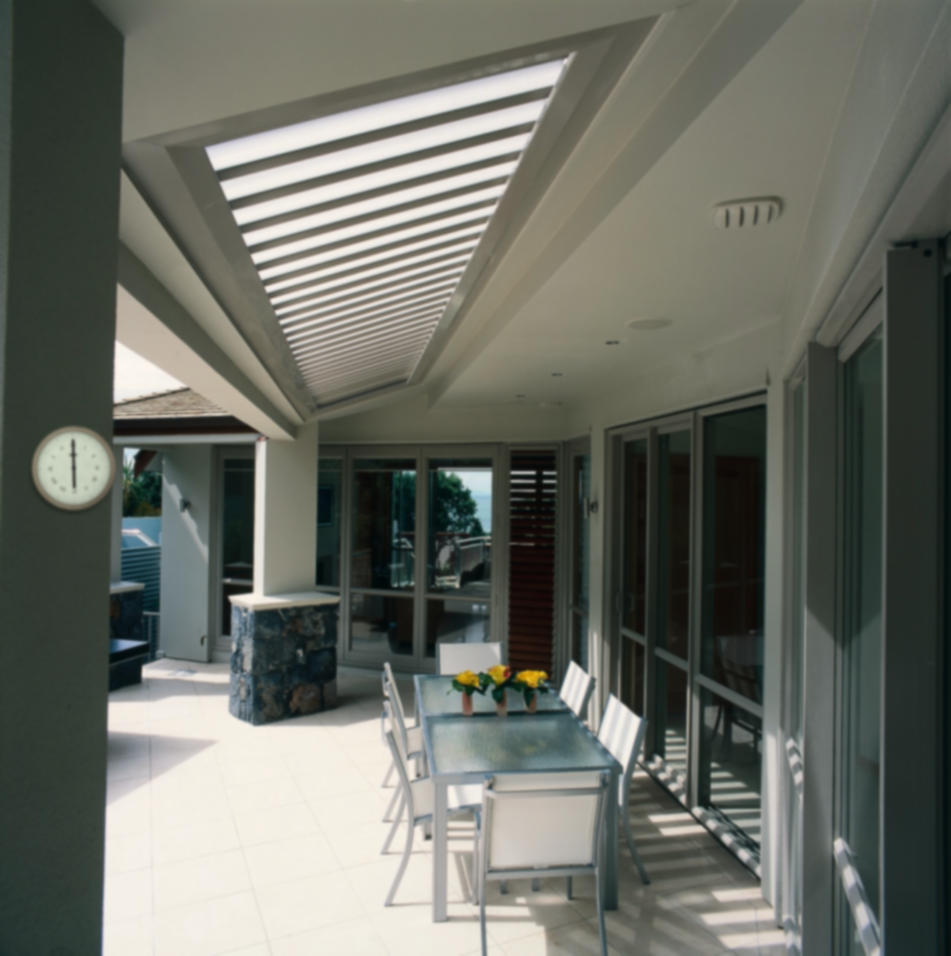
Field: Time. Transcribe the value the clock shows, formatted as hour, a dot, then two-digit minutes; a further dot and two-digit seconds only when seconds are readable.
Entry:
6.00
